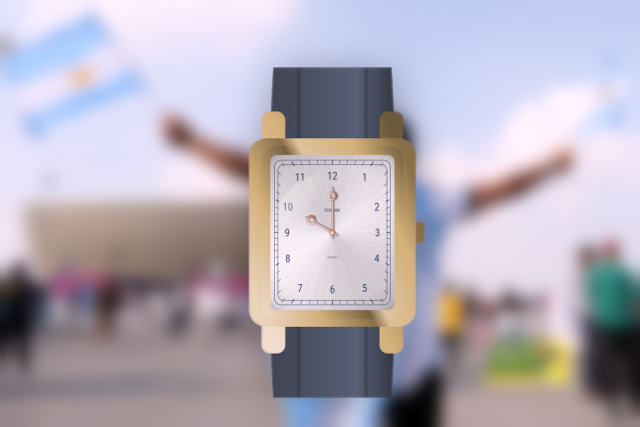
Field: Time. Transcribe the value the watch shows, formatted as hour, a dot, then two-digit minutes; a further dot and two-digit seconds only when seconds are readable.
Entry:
10.00
